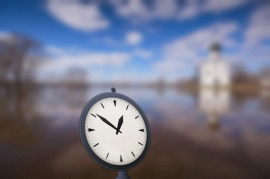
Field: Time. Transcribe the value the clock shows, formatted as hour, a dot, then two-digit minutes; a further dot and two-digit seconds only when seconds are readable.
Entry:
12.51
